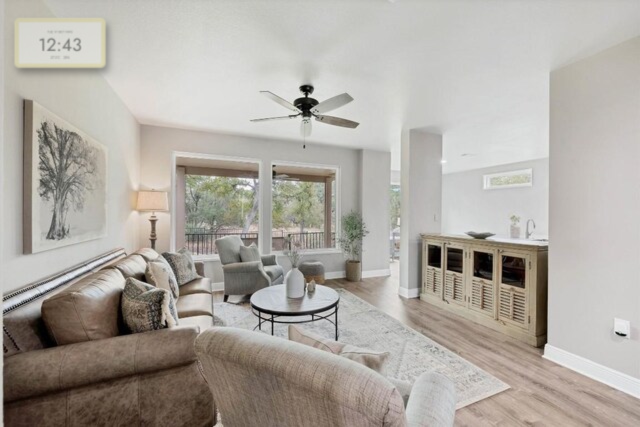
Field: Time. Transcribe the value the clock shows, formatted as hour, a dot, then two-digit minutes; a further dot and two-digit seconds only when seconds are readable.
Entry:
12.43
